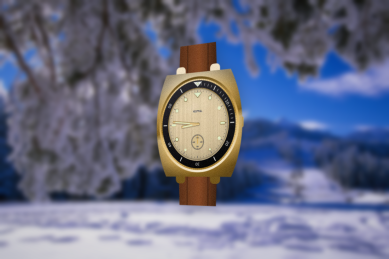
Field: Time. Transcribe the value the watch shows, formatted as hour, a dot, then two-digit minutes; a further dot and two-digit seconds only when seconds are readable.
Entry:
8.46
